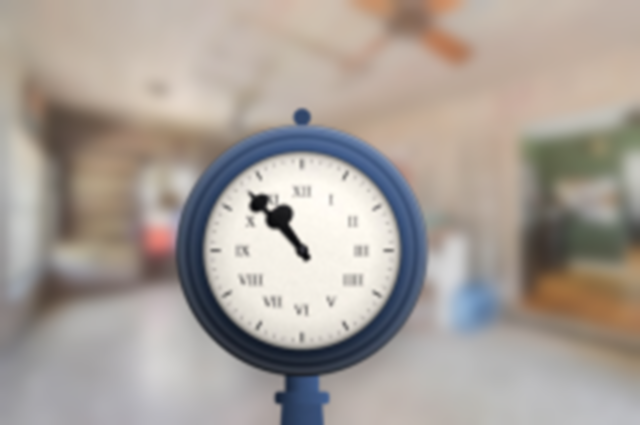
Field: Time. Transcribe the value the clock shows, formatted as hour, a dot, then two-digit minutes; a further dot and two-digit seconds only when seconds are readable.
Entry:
10.53
